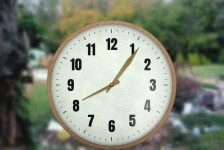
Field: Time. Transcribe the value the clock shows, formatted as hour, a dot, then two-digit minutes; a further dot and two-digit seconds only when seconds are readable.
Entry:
8.06
